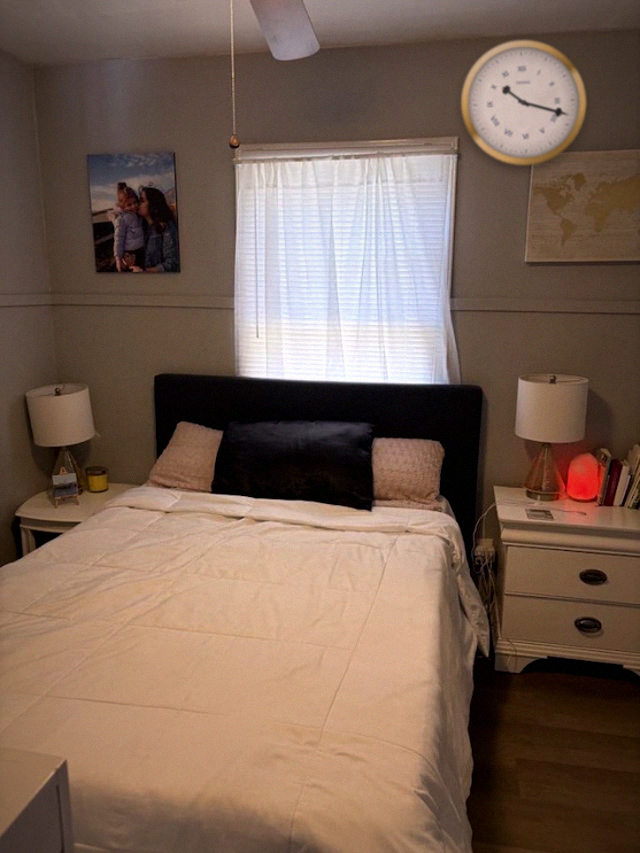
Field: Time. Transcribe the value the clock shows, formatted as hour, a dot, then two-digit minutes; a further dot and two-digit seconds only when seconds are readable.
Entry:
10.18
